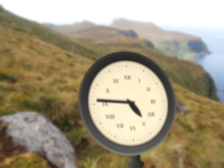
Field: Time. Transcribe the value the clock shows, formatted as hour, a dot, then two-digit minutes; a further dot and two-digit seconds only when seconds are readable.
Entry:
4.46
